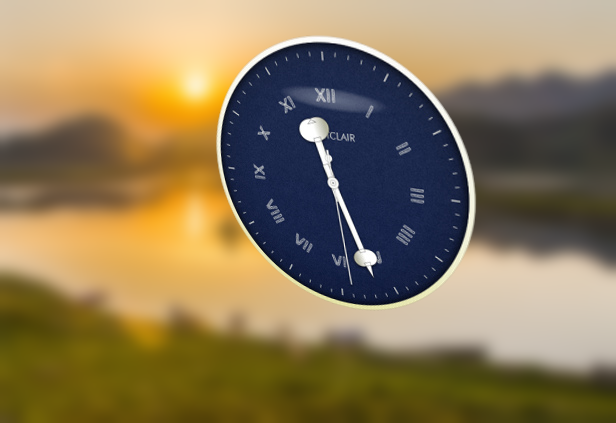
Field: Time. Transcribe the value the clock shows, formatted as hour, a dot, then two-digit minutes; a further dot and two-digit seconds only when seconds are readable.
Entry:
11.26.29
